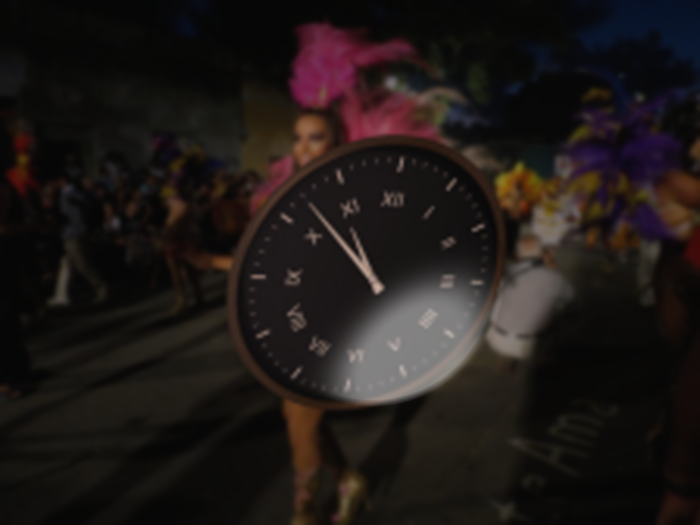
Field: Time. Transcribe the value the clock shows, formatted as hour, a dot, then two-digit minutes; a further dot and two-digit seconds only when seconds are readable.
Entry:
10.52
